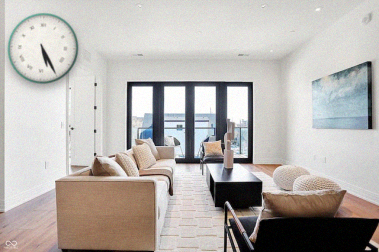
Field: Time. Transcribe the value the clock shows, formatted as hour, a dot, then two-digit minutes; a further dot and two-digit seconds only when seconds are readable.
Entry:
5.25
